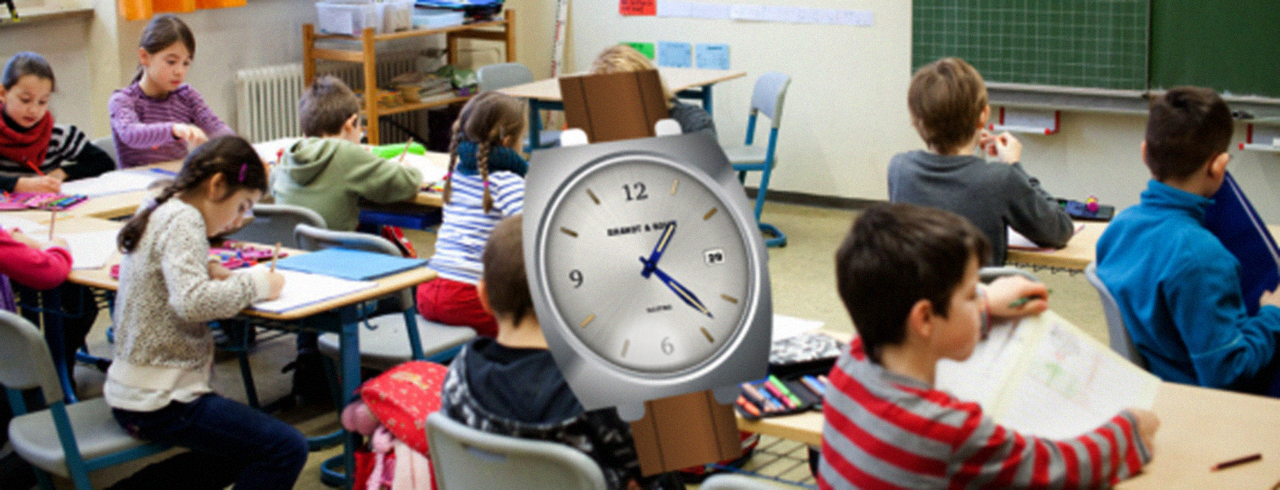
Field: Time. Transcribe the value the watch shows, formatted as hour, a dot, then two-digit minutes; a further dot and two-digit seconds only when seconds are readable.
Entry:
1.23
